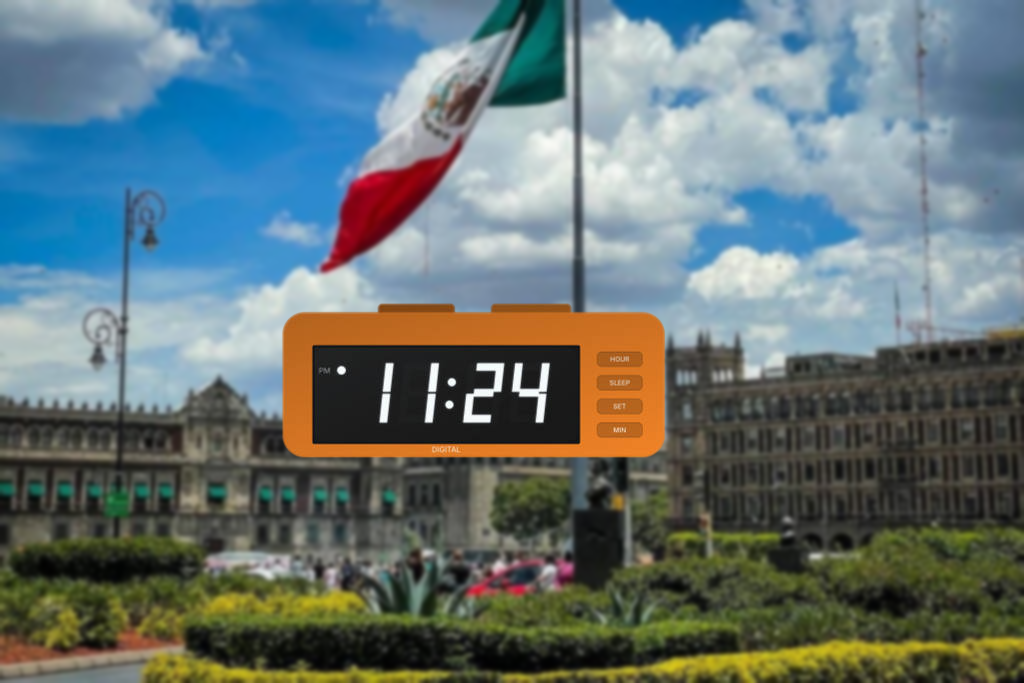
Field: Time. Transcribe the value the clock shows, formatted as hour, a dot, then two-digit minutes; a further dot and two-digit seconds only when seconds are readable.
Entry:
11.24
